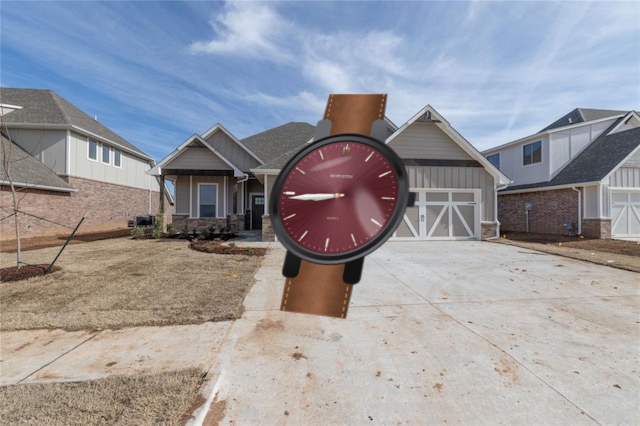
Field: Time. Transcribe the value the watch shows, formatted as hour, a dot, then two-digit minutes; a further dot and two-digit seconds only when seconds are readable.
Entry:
8.44
